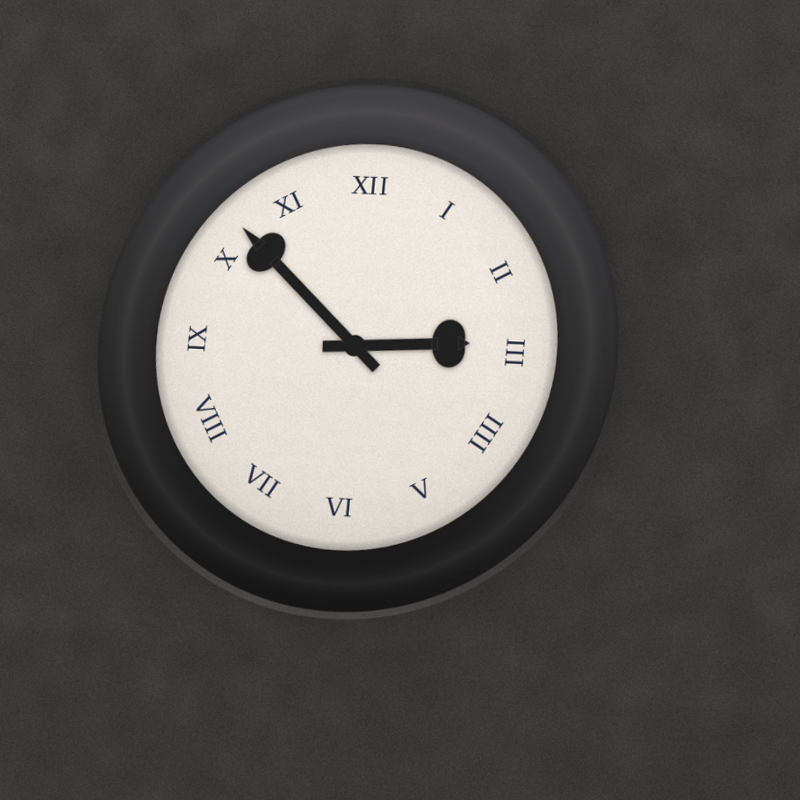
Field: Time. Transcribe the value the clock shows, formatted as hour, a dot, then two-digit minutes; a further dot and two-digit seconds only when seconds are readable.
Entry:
2.52
